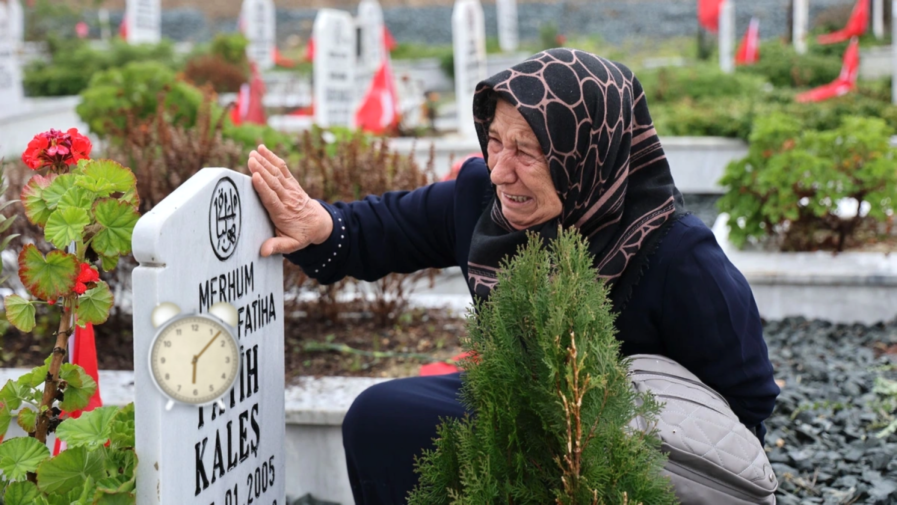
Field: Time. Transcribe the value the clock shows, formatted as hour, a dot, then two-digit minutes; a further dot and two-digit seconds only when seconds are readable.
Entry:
6.07
